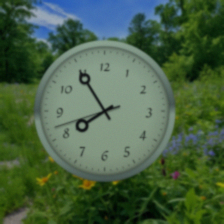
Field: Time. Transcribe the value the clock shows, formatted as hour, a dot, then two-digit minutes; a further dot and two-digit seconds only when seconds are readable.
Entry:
7.54.42
